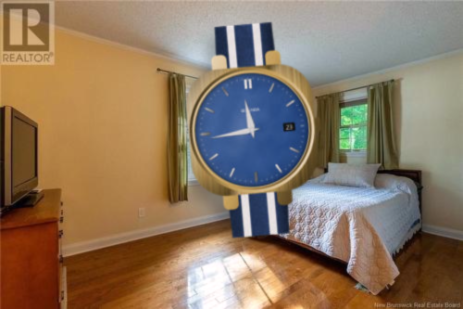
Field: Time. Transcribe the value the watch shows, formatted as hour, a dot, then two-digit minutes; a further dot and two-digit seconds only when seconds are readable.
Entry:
11.44
